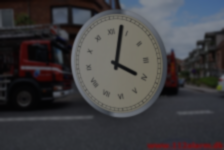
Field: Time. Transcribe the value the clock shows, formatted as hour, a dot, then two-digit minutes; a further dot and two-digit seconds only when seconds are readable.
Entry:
4.03
